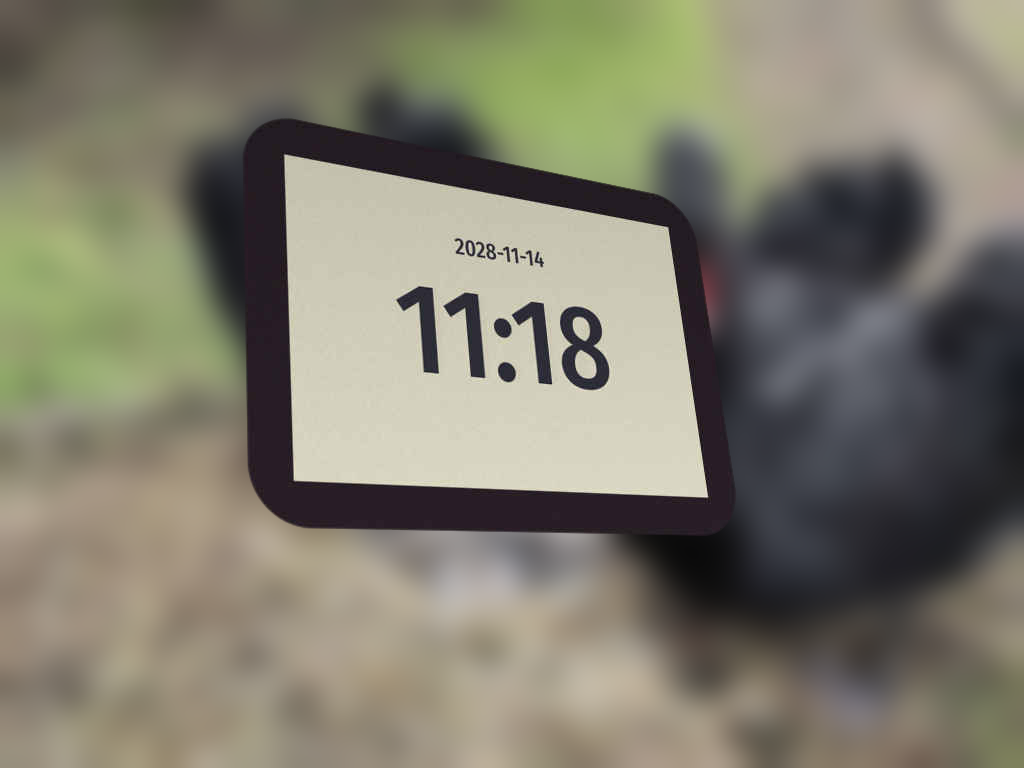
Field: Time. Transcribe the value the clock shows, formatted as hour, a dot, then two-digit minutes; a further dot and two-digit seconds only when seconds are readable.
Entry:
11.18
